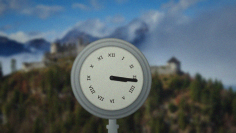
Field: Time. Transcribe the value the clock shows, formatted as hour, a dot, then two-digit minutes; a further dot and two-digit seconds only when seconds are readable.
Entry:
3.16
